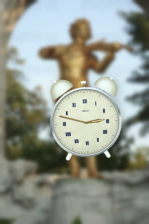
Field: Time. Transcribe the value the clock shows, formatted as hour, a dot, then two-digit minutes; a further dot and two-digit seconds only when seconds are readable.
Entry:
2.48
